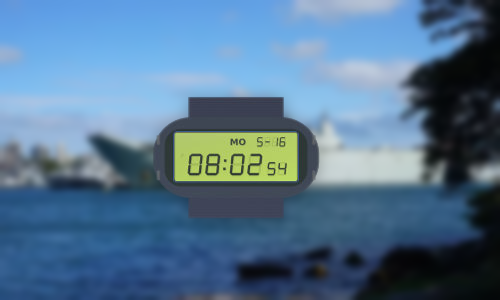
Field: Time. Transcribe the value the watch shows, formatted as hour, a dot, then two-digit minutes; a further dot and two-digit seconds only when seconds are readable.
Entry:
8.02.54
